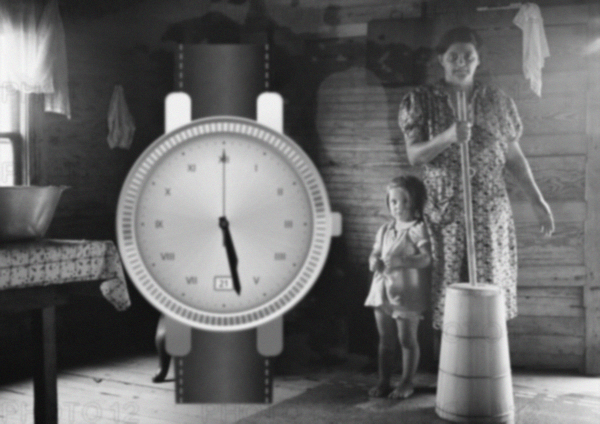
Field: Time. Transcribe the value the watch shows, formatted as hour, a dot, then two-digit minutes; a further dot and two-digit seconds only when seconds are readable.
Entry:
5.28.00
